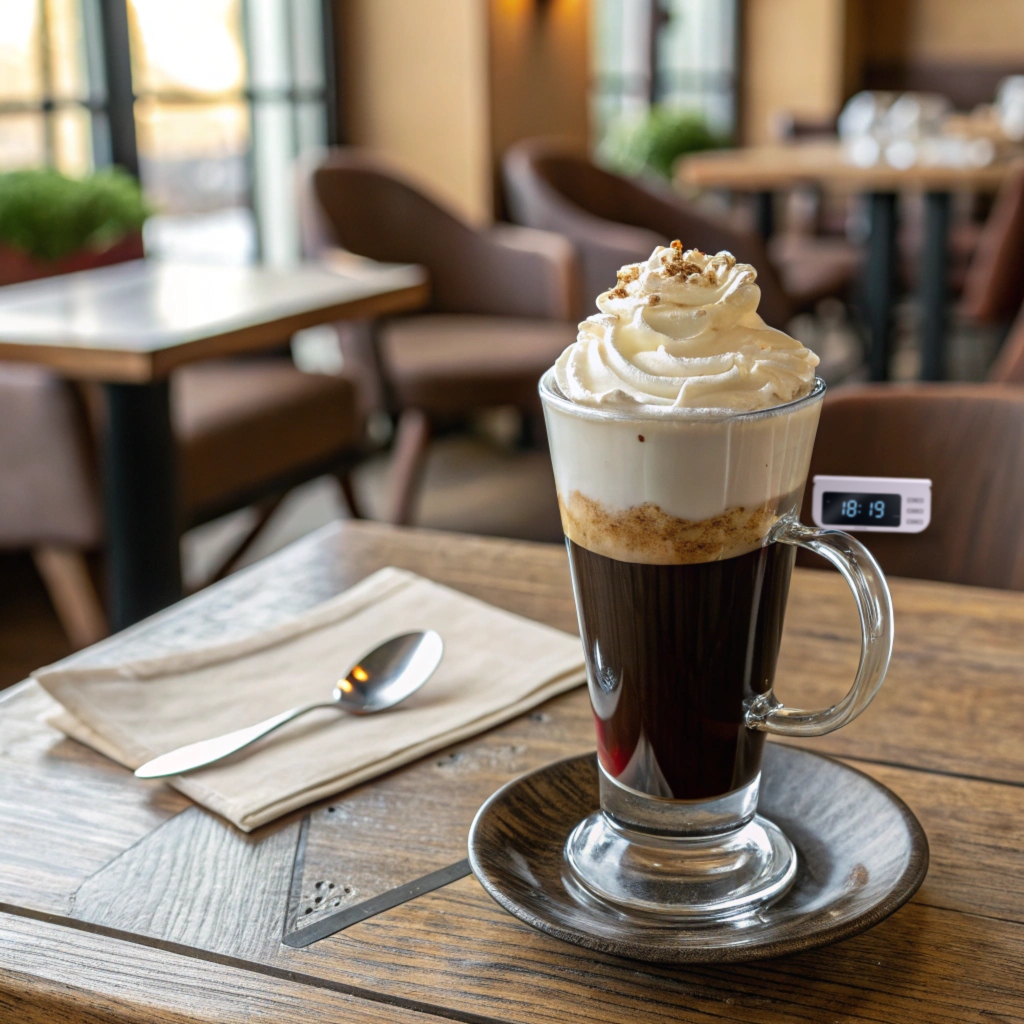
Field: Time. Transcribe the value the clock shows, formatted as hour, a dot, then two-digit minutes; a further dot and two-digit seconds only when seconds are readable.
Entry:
18.19
